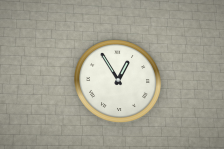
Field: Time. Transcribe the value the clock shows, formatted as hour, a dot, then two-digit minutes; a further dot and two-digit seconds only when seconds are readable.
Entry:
12.55
